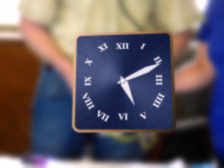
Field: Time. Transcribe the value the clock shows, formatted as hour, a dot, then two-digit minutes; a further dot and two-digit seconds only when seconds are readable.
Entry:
5.11
